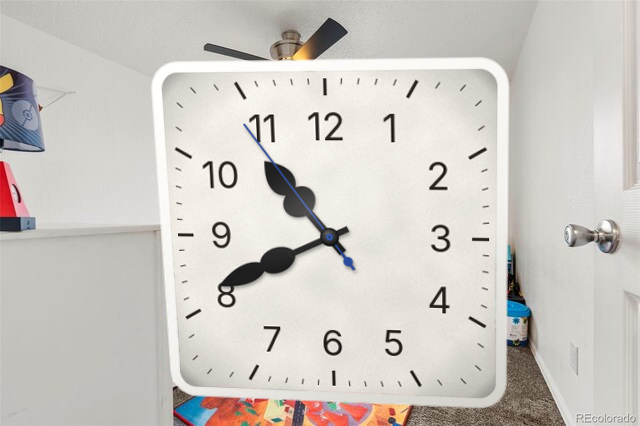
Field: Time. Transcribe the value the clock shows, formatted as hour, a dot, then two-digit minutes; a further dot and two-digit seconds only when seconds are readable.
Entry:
10.40.54
